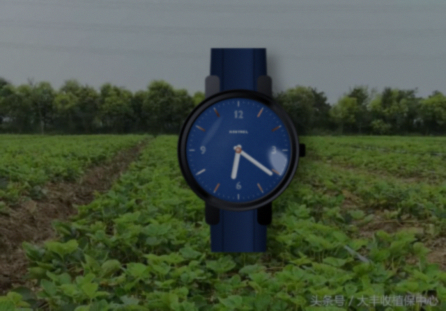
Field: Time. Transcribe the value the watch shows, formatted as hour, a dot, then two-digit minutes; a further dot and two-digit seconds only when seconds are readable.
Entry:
6.21
